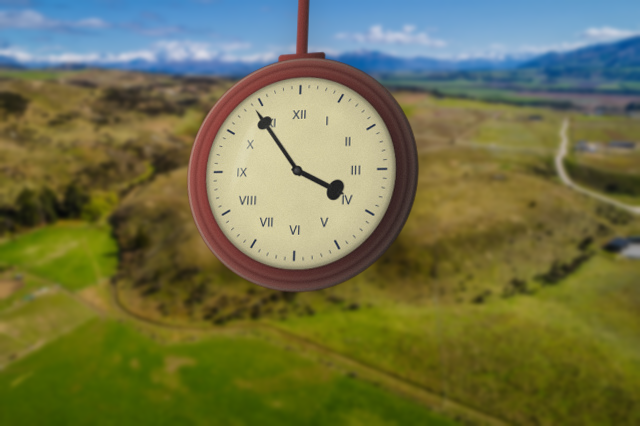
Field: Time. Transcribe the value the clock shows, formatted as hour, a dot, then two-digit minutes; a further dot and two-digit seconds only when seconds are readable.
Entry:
3.54
